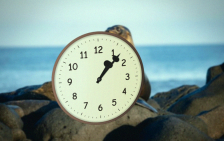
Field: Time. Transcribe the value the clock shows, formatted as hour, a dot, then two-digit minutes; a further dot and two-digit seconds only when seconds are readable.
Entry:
1.07
